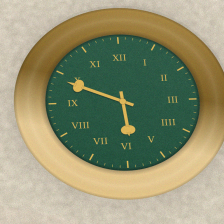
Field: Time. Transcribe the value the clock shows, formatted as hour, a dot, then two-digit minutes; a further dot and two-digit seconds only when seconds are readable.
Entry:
5.49
